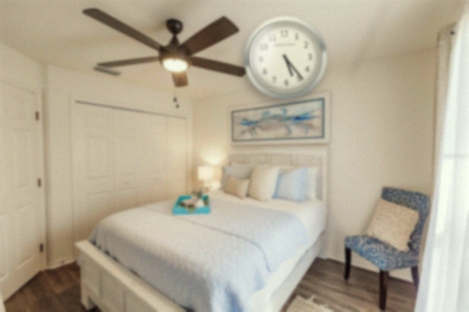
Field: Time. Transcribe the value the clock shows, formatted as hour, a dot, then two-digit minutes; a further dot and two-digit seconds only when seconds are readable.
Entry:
5.24
